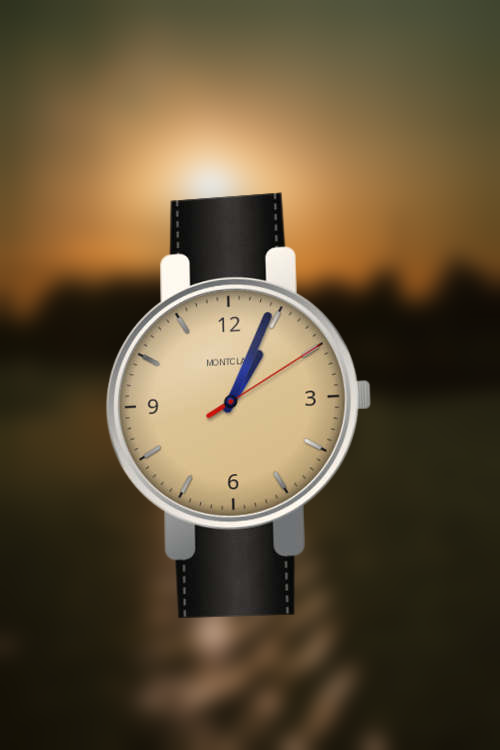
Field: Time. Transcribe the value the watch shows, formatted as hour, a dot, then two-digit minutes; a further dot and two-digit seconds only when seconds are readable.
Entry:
1.04.10
